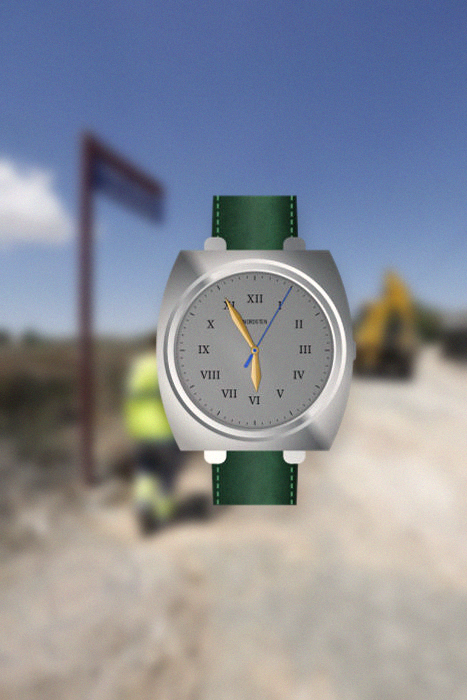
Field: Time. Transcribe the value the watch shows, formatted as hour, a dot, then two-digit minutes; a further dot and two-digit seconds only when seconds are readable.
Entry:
5.55.05
